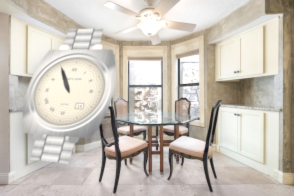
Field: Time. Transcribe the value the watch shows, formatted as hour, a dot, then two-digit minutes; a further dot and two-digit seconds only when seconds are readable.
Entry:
10.55
